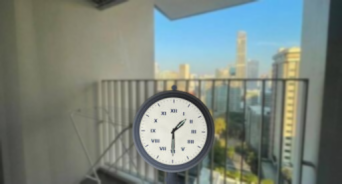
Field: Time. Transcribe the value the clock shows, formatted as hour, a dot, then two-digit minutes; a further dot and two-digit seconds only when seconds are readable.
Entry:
1.30
